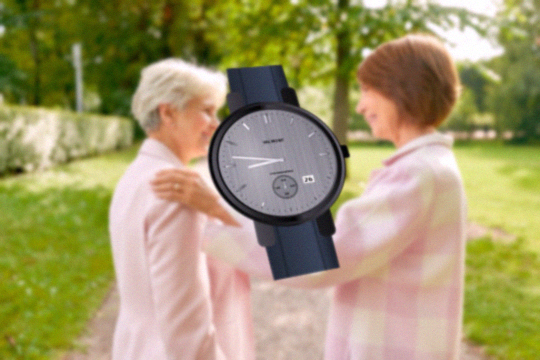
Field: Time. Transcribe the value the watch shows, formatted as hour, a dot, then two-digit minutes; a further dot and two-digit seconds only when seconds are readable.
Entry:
8.47
